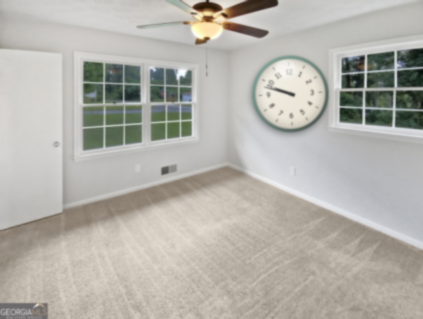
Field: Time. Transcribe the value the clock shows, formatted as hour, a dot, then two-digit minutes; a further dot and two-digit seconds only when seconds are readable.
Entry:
9.48
